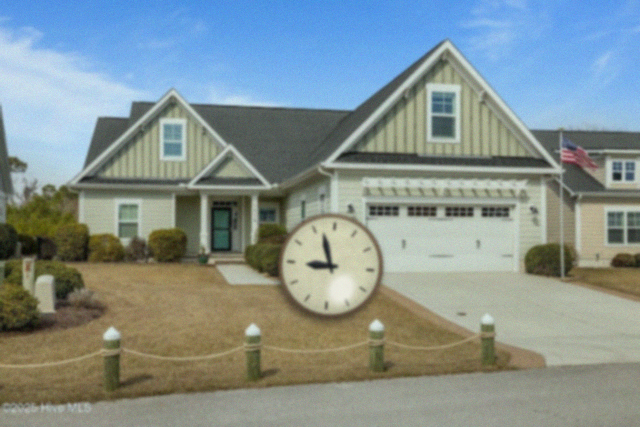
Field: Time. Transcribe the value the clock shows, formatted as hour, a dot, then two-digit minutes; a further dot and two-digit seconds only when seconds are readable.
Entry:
8.57
